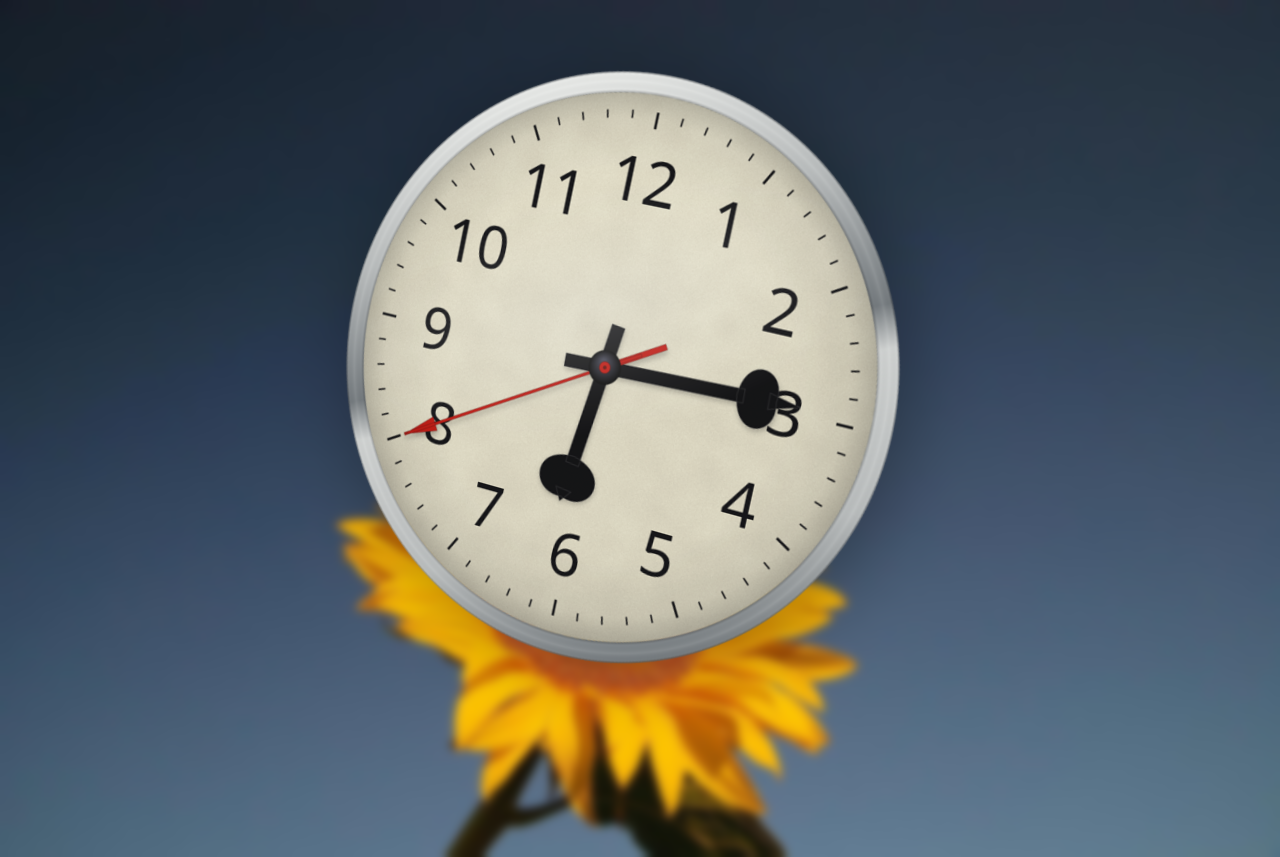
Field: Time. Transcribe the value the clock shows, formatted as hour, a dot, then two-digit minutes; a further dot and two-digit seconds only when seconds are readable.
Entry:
6.14.40
